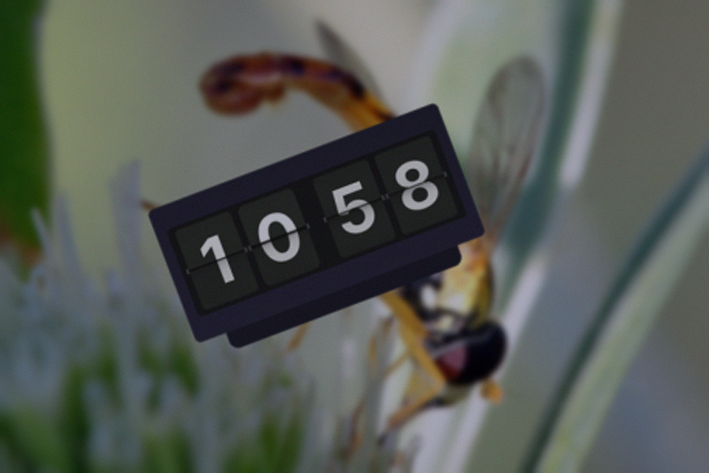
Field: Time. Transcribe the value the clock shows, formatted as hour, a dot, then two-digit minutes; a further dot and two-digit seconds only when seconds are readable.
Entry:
10.58
